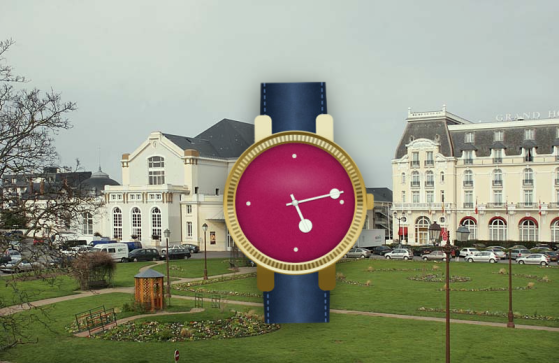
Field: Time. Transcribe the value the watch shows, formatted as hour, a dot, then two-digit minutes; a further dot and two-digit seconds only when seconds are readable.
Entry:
5.13
